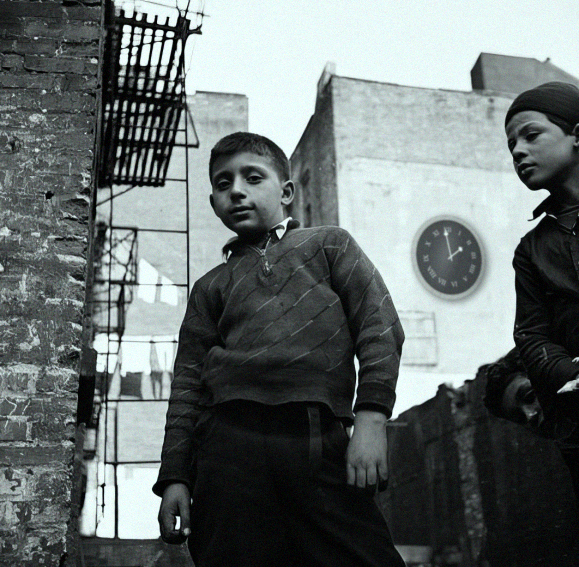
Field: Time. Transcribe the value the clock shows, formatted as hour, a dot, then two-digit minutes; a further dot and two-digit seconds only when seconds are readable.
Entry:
1.59
